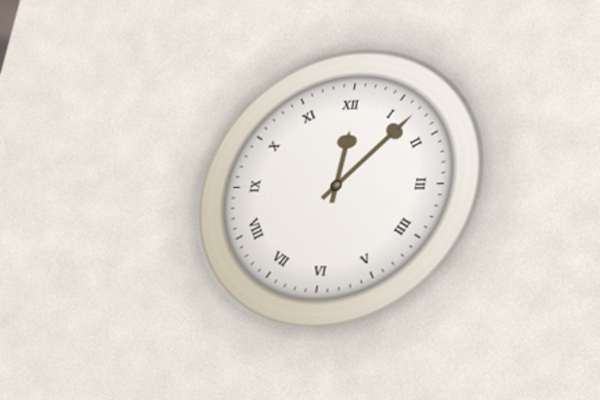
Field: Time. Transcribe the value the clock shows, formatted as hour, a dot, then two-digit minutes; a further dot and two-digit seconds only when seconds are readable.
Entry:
12.07
